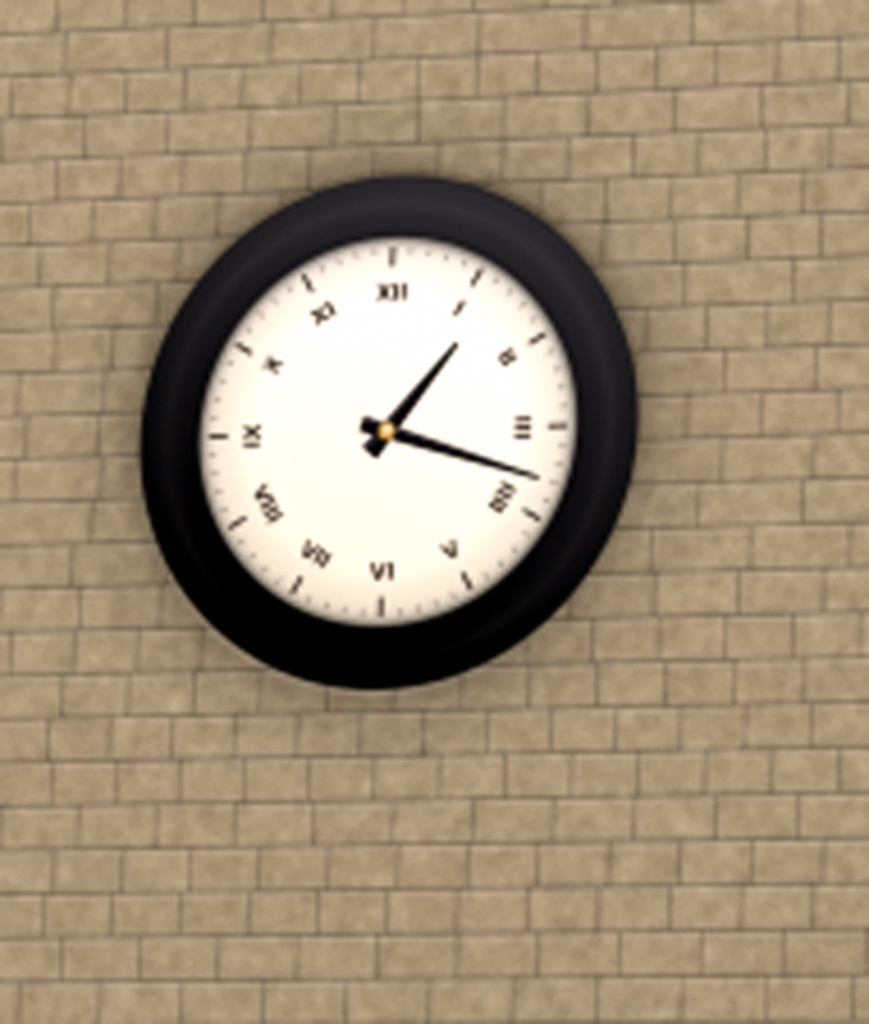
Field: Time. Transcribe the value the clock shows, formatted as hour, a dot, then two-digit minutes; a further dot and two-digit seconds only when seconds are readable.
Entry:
1.18
